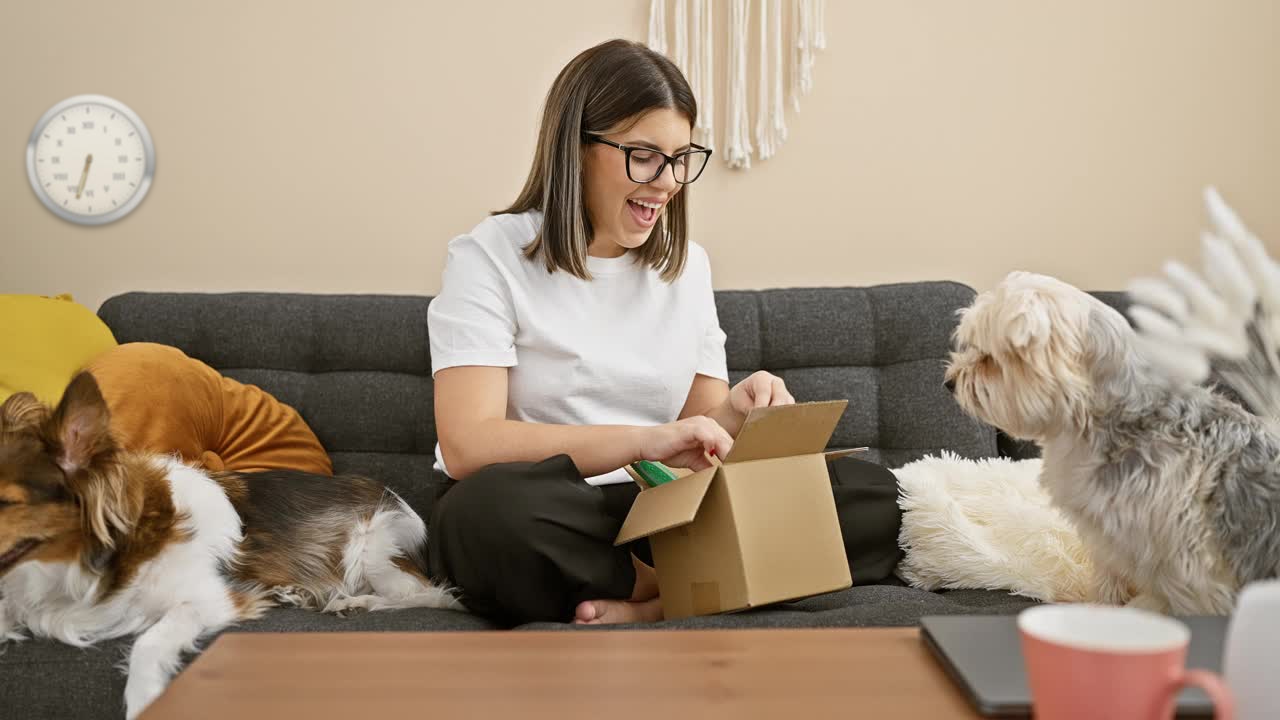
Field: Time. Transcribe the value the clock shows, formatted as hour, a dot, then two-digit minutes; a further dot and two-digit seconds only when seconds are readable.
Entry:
6.33
